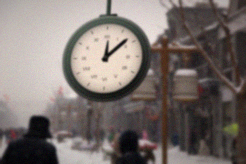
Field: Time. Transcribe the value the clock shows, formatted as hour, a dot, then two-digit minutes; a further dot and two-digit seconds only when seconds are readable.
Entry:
12.08
